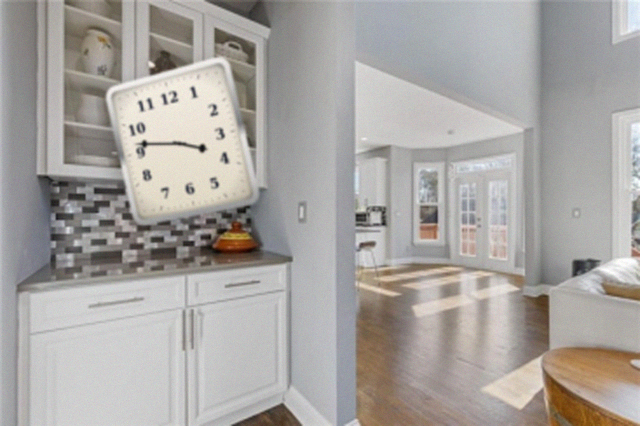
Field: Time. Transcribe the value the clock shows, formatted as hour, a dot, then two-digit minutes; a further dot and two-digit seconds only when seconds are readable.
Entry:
3.47
